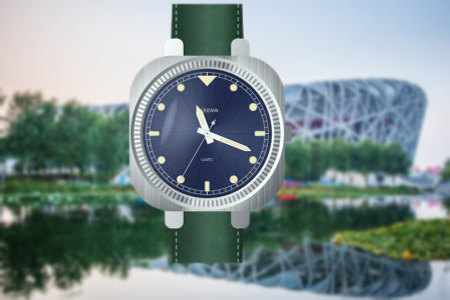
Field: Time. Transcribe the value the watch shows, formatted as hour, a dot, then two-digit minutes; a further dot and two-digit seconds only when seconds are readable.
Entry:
11.18.35
